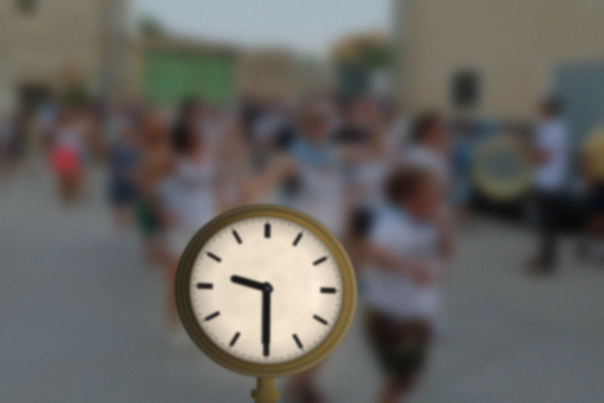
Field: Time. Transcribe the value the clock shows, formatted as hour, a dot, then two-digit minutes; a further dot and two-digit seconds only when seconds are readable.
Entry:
9.30
